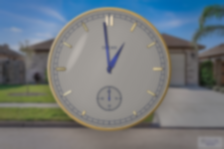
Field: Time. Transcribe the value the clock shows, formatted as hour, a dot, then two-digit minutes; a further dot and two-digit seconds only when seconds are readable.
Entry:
12.59
